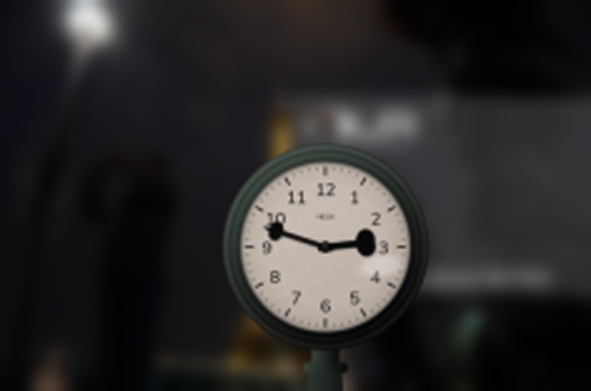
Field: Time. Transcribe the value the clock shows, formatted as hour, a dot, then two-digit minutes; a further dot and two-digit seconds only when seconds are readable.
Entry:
2.48
